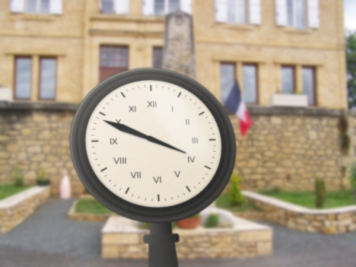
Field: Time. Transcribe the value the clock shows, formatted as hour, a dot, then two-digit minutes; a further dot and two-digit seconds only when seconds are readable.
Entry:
3.49
